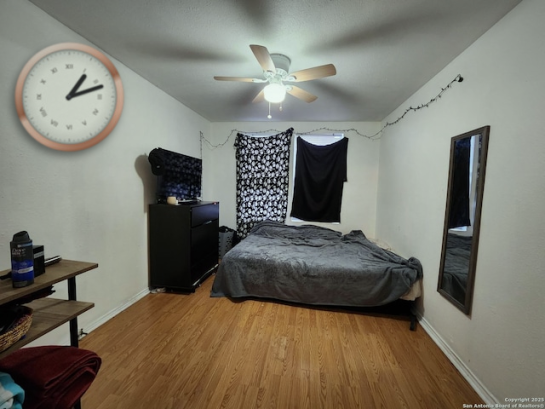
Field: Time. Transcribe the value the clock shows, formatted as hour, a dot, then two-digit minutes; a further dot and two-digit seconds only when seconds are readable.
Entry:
1.12
